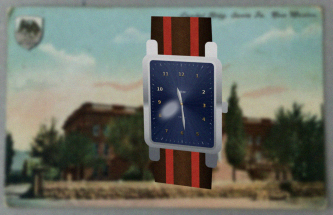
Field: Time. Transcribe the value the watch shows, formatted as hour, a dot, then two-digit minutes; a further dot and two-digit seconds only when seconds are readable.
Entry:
11.29
